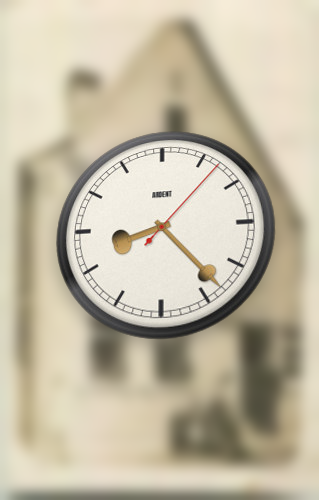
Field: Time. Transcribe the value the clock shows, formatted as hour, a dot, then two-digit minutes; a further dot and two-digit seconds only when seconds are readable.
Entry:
8.23.07
